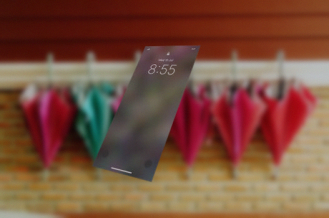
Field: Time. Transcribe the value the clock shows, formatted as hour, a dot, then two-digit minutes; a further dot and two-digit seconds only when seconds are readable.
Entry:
8.55
